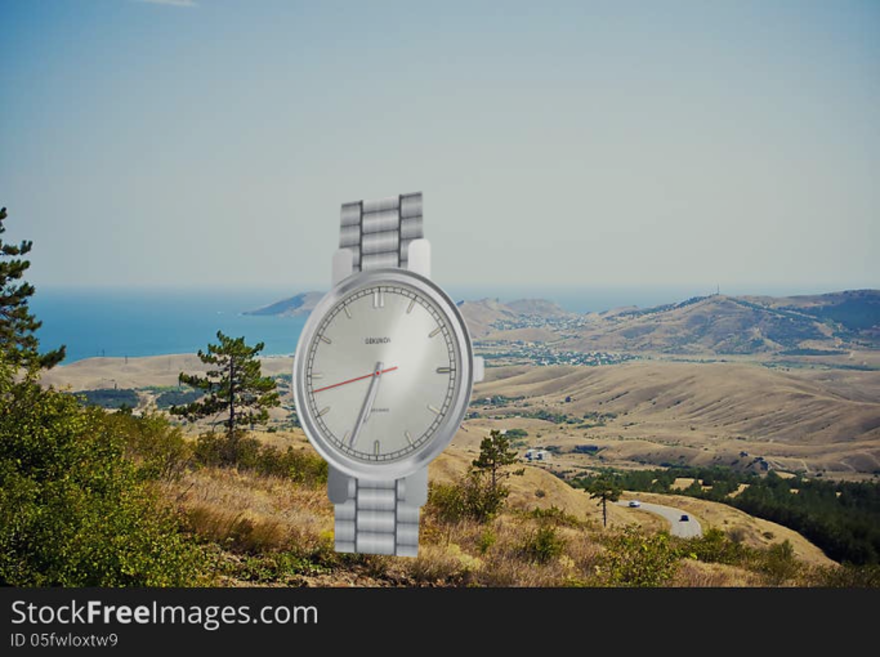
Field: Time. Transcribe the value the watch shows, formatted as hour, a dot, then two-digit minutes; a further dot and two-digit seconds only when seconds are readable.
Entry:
6.33.43
